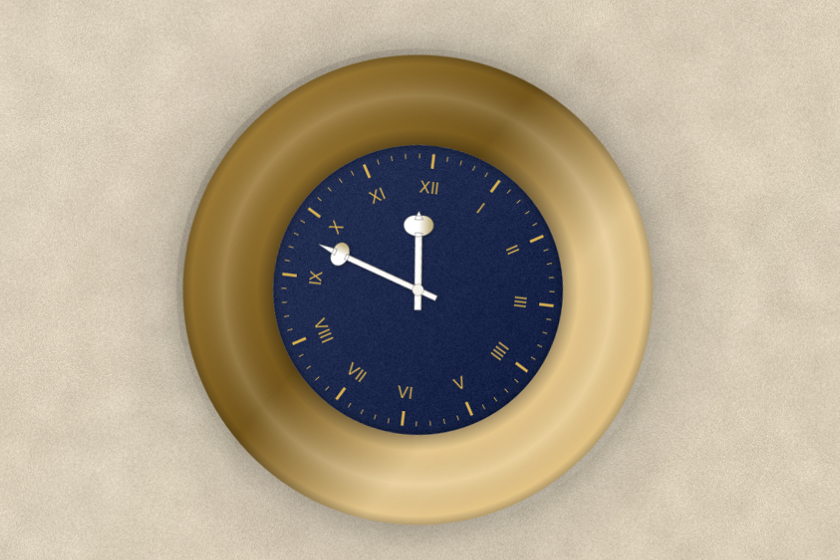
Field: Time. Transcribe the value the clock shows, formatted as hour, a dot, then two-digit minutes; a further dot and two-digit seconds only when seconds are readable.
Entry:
11.48
